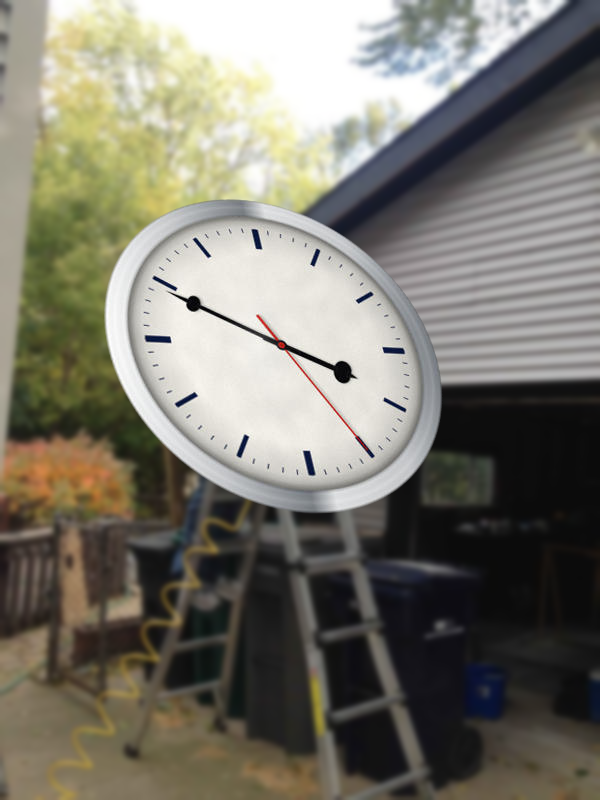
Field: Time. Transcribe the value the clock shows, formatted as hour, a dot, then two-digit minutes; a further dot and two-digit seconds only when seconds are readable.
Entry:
3.49.25
